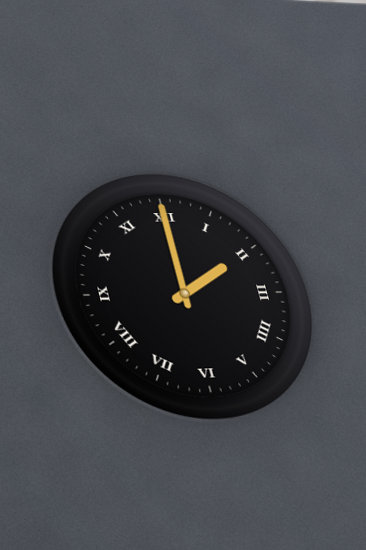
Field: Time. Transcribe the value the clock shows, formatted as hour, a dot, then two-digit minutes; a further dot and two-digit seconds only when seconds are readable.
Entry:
2.00
